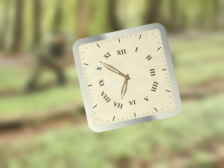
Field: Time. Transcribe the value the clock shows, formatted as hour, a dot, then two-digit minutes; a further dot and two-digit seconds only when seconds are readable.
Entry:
6.52
